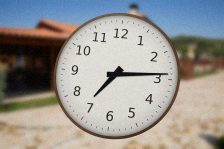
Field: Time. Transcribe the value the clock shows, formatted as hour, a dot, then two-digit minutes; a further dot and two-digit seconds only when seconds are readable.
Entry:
7.14
